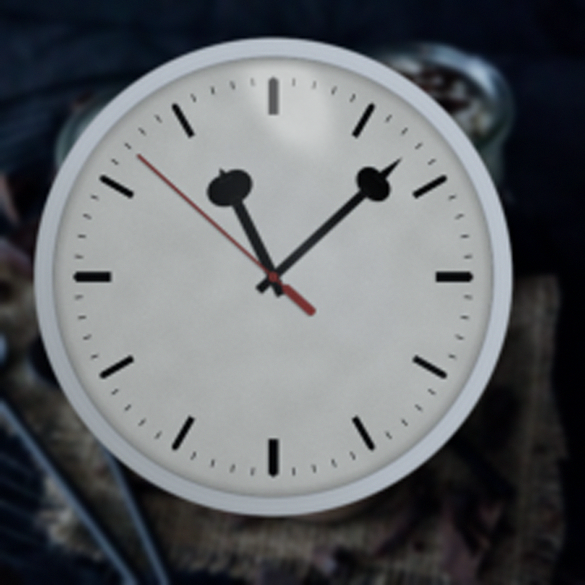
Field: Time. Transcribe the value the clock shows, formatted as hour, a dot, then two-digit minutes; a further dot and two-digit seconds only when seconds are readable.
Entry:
11.07.52
